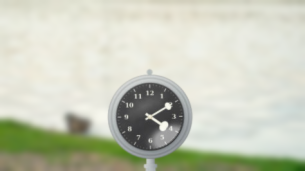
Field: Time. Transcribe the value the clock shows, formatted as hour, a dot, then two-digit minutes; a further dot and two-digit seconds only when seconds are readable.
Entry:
4.10
